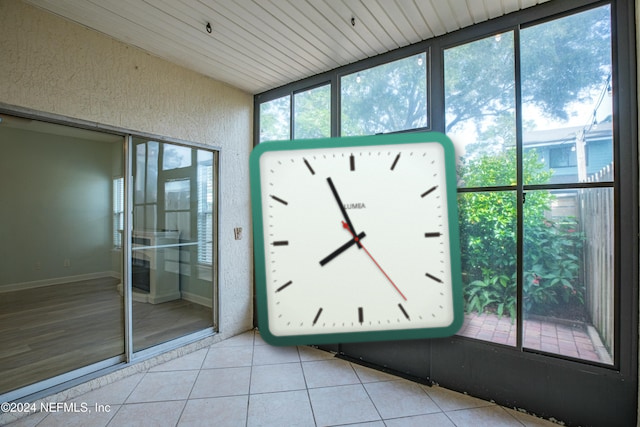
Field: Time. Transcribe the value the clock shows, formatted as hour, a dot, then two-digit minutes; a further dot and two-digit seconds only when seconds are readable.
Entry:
7.56.24
